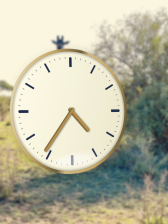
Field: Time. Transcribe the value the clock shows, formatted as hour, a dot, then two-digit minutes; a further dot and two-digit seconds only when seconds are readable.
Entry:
4.36
